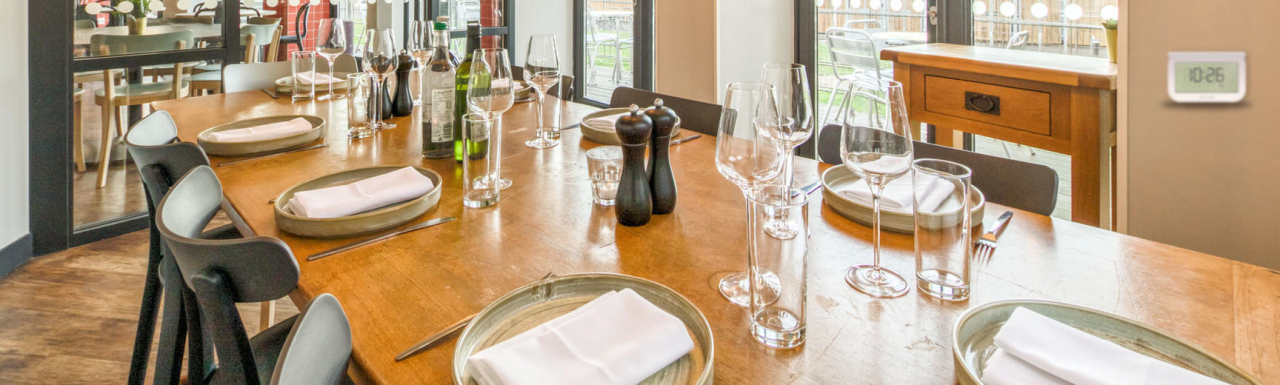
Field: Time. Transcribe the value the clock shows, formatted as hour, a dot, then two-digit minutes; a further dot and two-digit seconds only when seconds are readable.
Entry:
10.26
